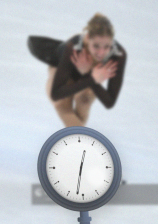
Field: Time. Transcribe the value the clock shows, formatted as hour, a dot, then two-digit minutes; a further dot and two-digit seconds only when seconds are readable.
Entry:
12.32
